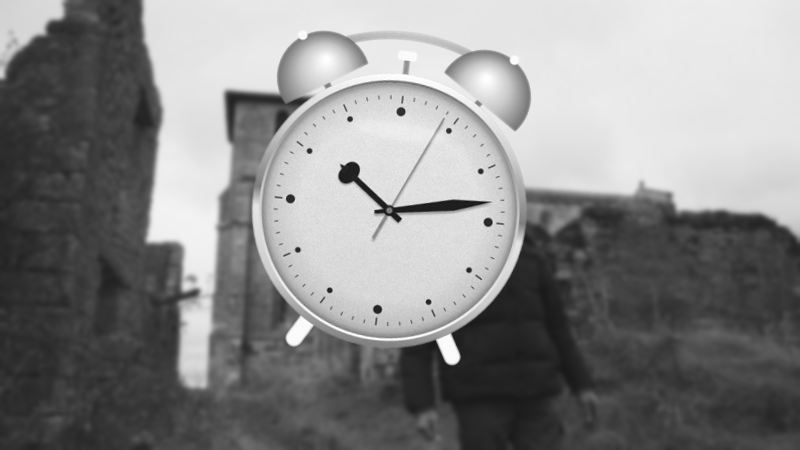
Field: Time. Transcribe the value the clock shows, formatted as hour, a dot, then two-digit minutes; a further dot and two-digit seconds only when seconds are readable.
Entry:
10.13.04
